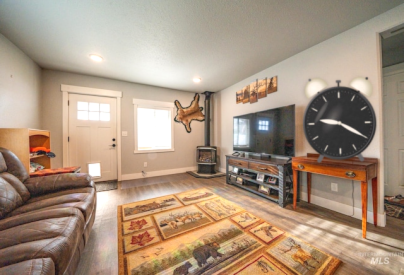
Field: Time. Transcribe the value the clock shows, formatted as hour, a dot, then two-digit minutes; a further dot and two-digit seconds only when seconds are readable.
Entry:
9.20
